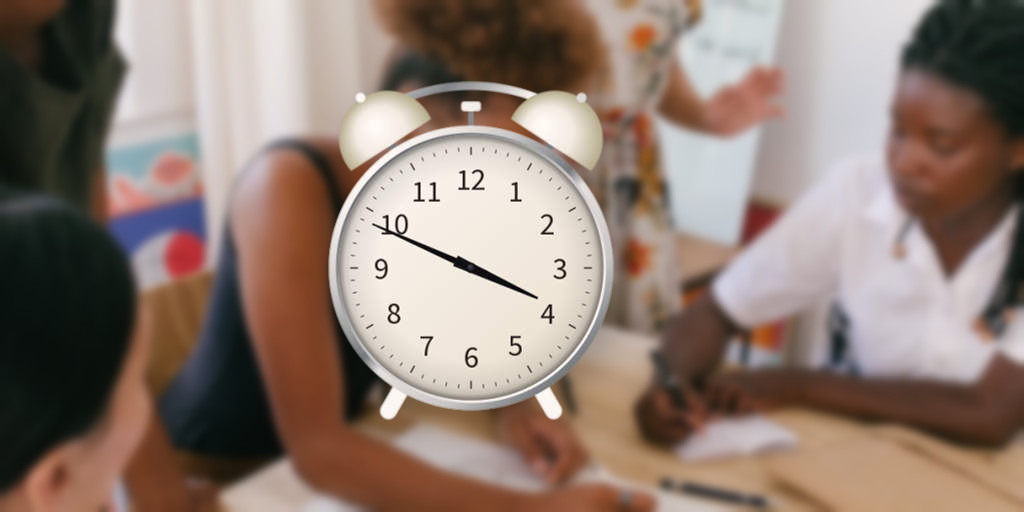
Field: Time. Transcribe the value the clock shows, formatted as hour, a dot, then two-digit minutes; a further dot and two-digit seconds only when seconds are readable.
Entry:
3.49
